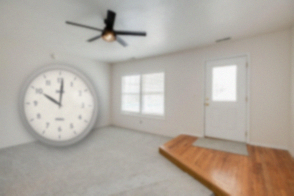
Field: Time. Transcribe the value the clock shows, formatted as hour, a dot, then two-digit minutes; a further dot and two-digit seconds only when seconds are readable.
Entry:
10.01
